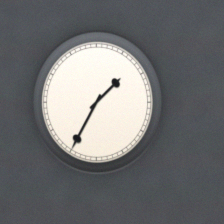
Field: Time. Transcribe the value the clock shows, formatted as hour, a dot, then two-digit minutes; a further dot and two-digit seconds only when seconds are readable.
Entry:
1.35
